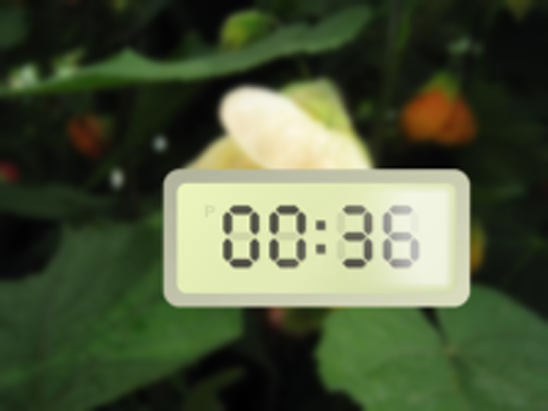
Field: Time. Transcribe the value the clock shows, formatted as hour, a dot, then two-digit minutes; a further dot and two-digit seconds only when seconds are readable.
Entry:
0.36
